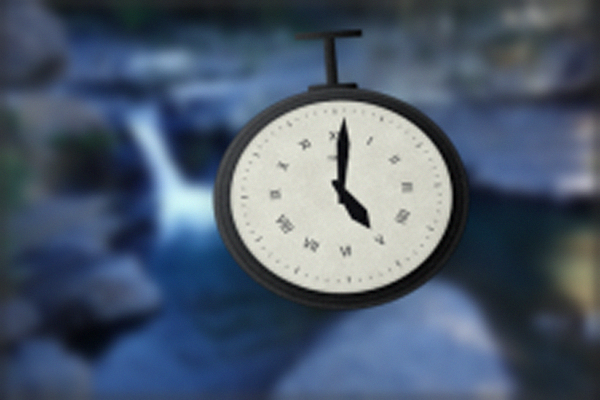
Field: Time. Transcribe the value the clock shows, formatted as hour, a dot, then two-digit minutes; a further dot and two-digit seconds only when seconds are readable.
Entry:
5.01
